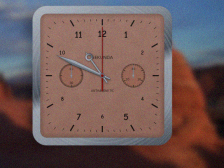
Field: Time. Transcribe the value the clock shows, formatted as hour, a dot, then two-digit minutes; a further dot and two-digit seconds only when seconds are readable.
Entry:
10.49
